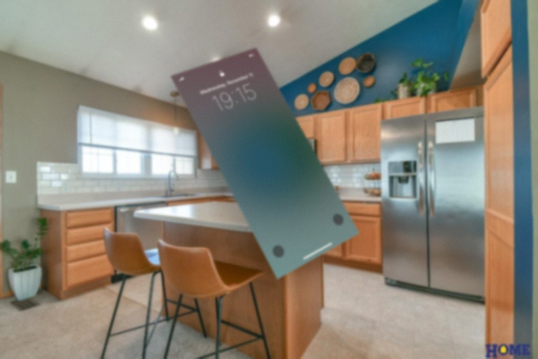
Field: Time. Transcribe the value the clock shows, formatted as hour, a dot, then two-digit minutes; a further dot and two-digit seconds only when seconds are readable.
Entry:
19.15
